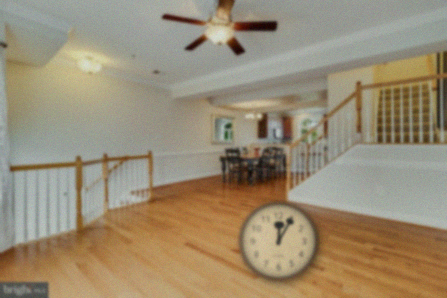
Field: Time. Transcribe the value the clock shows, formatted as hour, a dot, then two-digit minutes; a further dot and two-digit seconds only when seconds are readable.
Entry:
12.05
